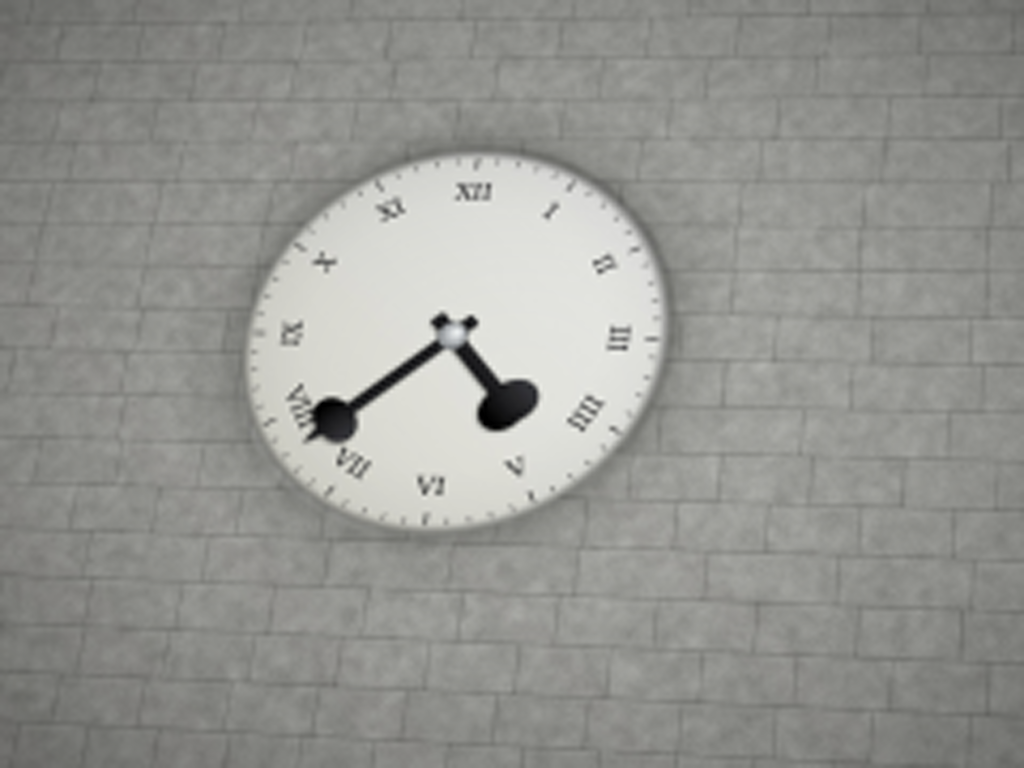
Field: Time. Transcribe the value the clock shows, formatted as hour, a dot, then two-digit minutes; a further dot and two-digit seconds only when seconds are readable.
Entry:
4.38
